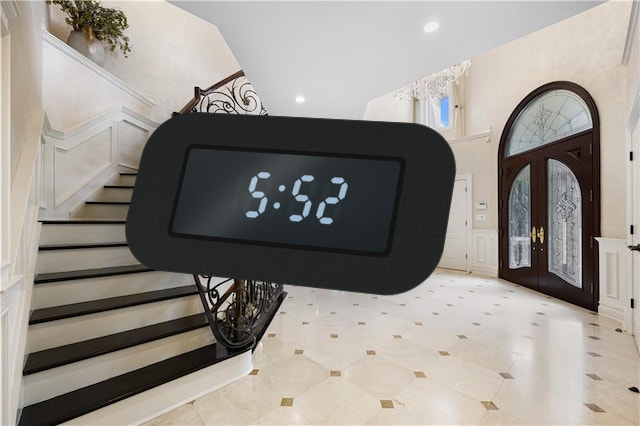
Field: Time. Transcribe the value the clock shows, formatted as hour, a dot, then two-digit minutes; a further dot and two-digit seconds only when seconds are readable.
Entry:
5.52
